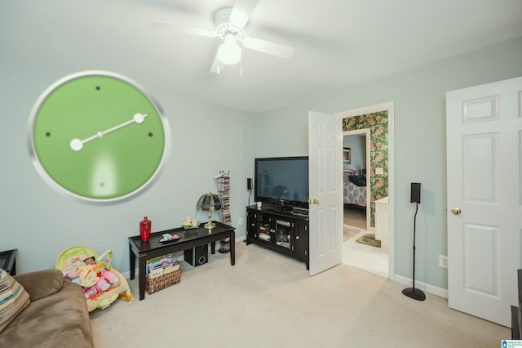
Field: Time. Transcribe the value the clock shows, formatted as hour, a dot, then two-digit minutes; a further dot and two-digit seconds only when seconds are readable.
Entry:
8.11
